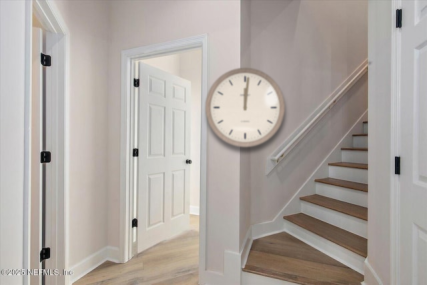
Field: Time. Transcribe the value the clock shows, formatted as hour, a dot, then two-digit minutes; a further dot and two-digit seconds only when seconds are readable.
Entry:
12.01
